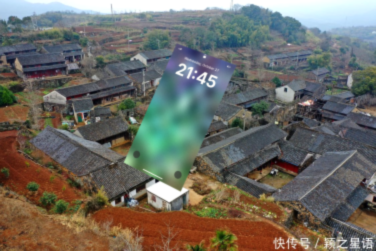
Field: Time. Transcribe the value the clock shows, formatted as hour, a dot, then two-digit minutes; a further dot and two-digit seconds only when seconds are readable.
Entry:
21.45
